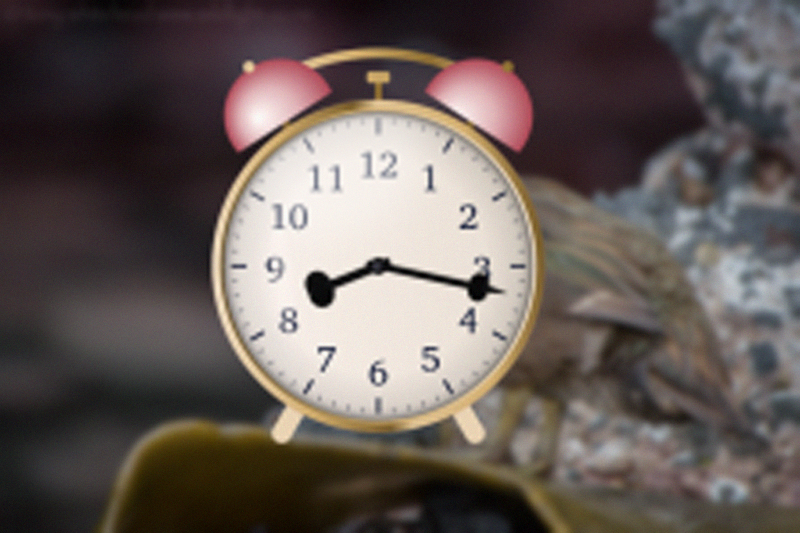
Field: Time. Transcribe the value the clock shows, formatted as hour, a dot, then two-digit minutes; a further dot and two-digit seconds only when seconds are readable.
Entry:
8.17
